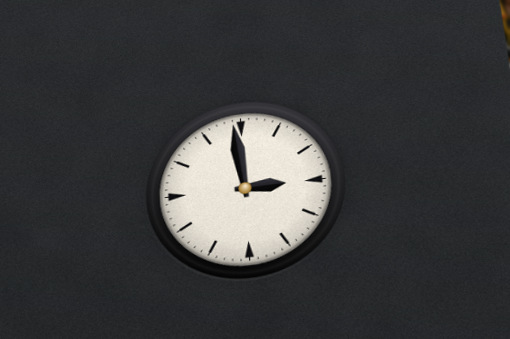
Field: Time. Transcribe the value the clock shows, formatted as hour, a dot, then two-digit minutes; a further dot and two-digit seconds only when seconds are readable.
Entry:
2.59
